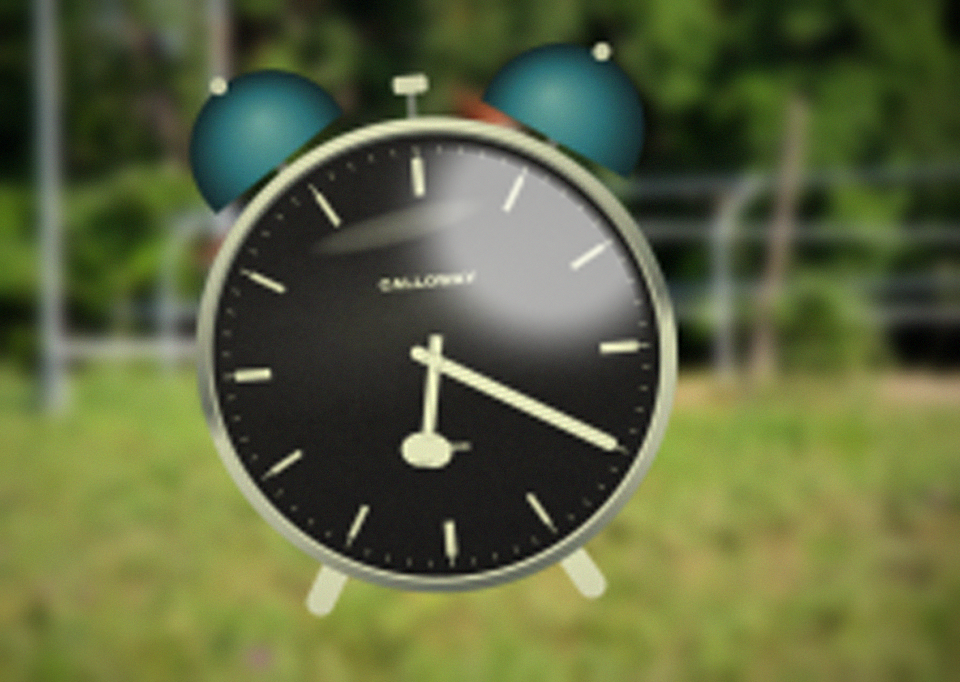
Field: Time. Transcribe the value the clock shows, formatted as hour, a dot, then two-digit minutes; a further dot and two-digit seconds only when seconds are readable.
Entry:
6.20
